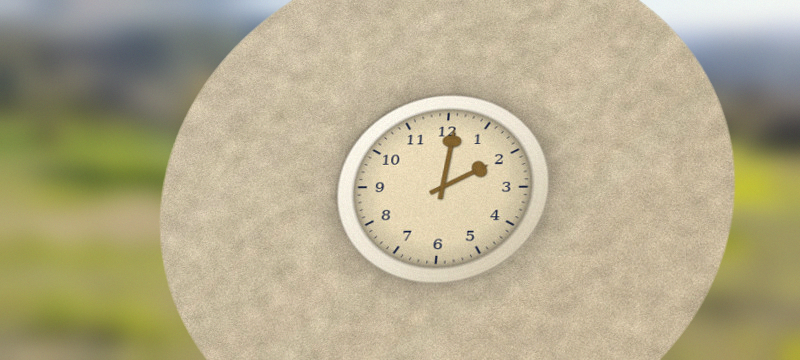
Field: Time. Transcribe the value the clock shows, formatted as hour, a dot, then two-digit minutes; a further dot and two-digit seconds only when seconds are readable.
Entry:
2.01
